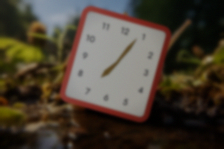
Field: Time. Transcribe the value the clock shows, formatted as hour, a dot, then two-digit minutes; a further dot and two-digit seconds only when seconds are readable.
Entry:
7.04
